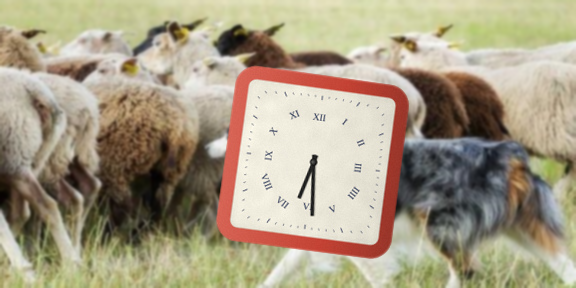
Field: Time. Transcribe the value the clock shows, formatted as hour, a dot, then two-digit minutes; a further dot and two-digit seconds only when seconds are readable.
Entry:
6.29
